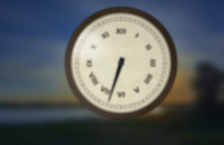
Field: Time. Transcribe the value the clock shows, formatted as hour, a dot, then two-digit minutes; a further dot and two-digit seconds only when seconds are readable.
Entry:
6.33
